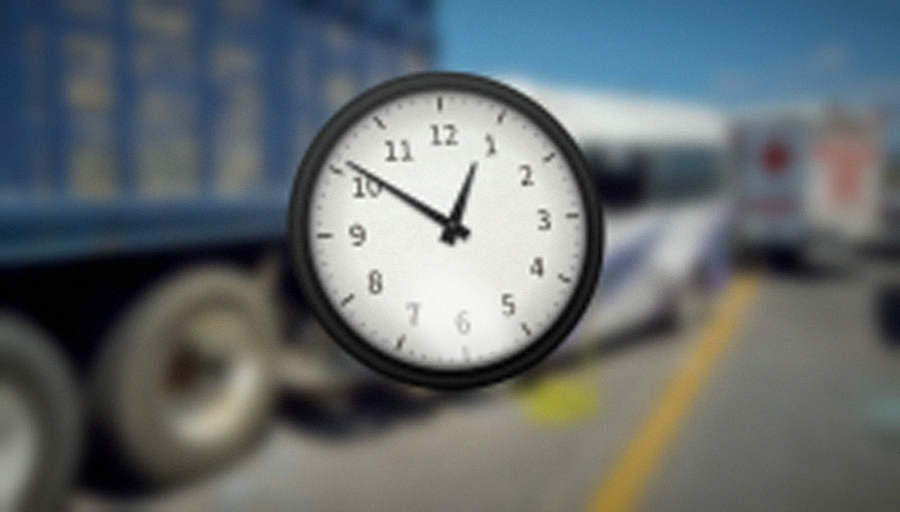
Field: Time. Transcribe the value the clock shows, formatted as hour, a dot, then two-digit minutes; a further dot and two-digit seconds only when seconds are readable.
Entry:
12.51
